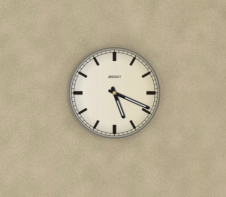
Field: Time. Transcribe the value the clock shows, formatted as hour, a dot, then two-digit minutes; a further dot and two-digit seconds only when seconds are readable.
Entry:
5.19
